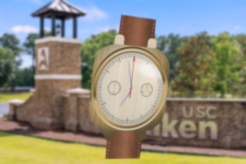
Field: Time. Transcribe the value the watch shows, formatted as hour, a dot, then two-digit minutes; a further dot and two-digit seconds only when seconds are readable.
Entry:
6.58
